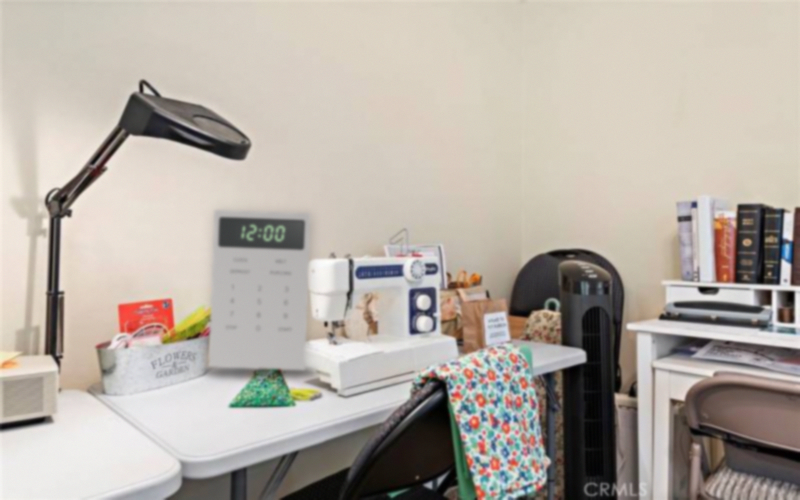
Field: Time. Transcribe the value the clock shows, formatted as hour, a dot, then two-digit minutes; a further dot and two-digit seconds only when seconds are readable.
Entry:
12.00
